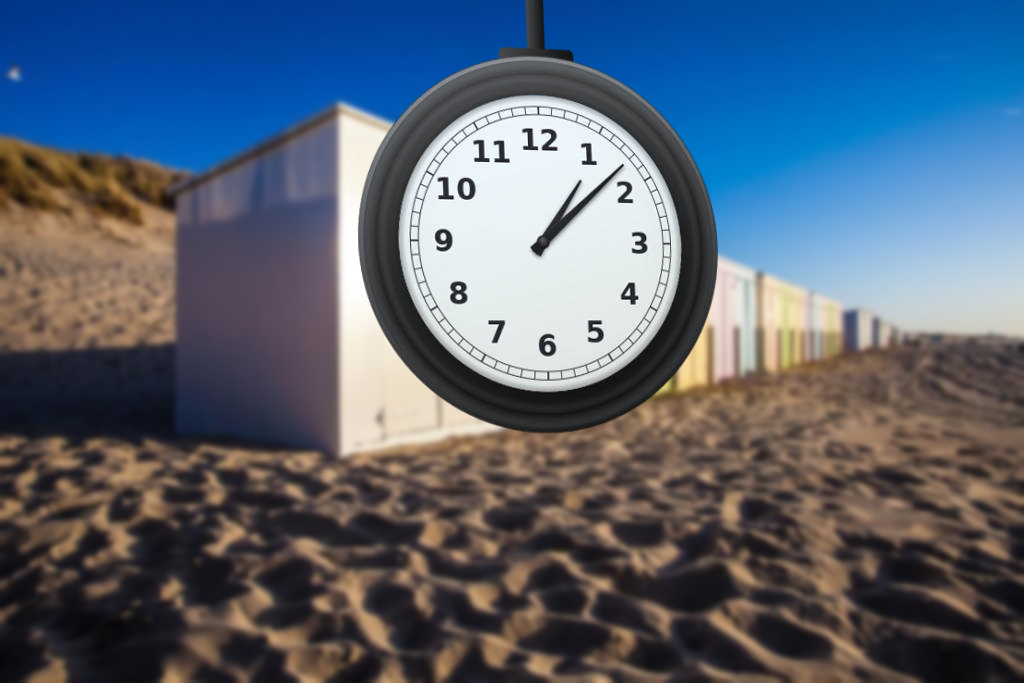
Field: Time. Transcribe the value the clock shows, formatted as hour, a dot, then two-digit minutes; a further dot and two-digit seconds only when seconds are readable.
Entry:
1.08
